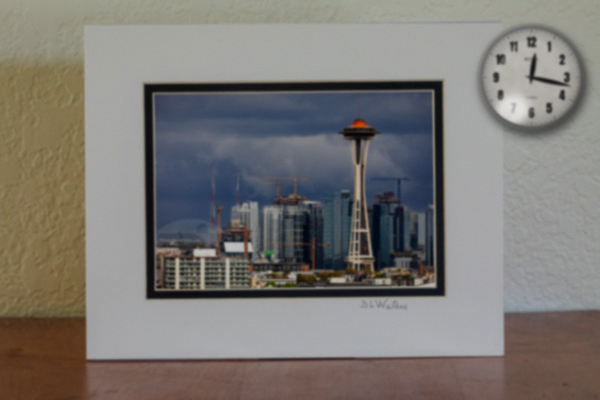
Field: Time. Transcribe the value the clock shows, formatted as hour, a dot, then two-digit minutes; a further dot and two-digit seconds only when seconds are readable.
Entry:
12.17
